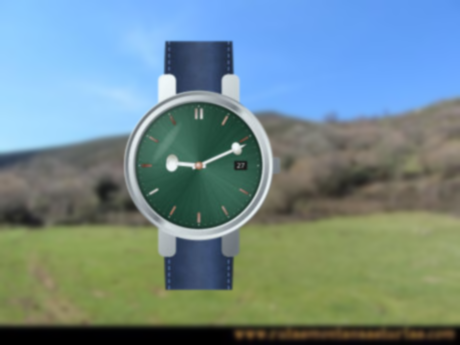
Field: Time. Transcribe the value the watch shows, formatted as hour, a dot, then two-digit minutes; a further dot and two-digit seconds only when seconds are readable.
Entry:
9.11
